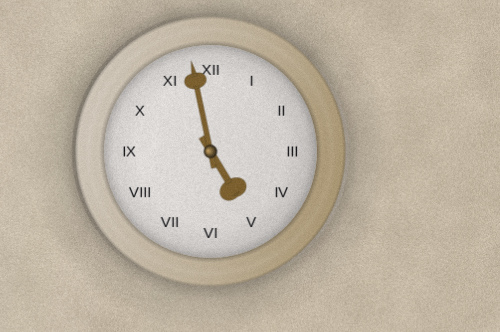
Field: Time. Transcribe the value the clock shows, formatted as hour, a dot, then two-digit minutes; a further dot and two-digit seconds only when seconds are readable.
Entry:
4.58
